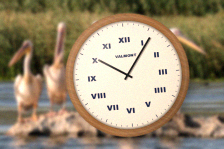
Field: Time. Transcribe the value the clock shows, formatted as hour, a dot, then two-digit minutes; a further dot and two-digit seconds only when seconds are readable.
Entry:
10.06
